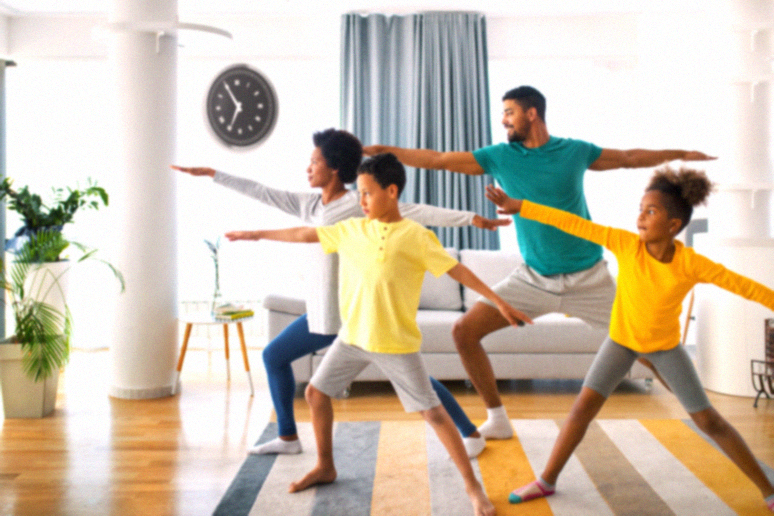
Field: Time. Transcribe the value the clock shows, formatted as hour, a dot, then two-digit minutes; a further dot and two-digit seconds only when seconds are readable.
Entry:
6.55
